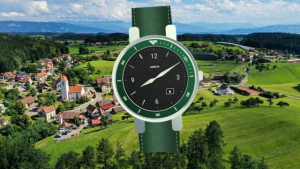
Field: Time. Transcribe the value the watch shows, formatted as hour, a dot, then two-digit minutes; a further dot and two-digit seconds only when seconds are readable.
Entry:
8.10
